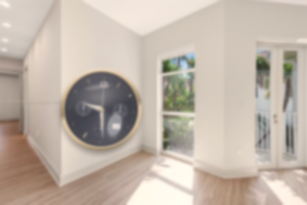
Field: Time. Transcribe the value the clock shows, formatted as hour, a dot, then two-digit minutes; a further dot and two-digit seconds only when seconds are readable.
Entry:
9.29
